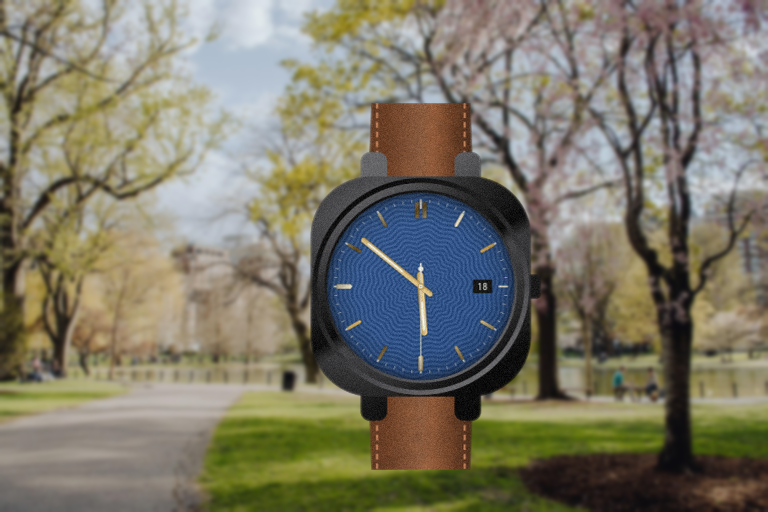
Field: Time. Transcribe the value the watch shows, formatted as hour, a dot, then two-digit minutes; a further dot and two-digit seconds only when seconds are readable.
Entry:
5.51.30
